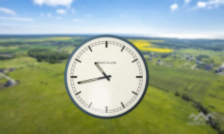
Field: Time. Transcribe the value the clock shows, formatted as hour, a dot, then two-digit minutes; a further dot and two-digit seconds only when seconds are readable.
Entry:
10.43
